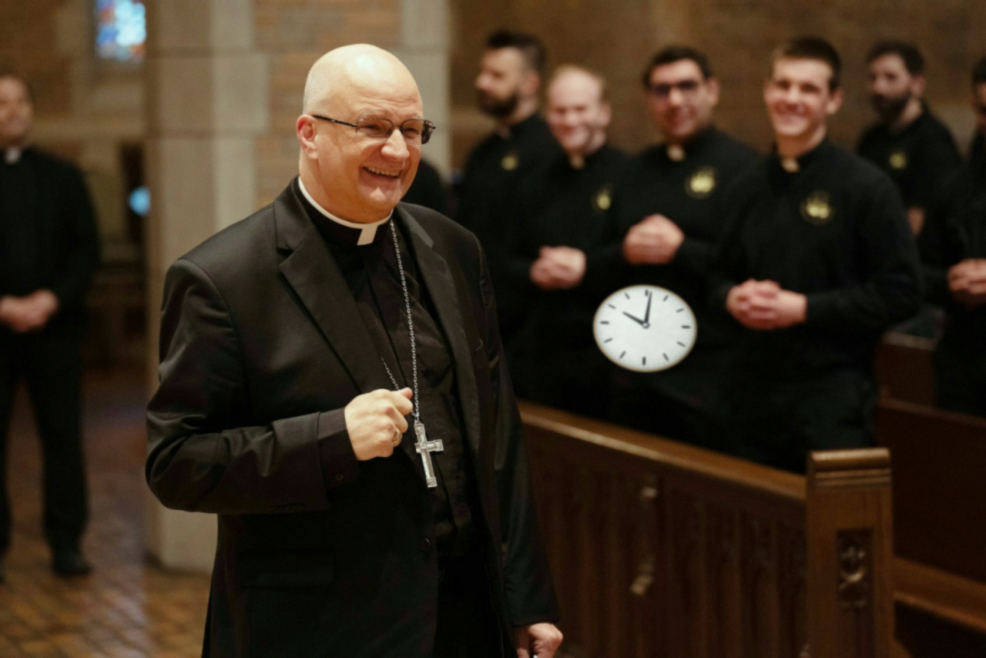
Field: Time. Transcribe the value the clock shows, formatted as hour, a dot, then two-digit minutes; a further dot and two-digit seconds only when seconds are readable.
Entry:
10.01
